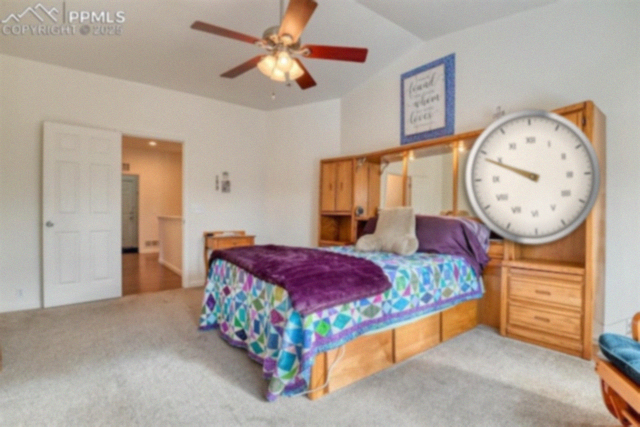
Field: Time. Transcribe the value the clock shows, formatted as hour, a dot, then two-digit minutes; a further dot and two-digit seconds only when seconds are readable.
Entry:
9.49
